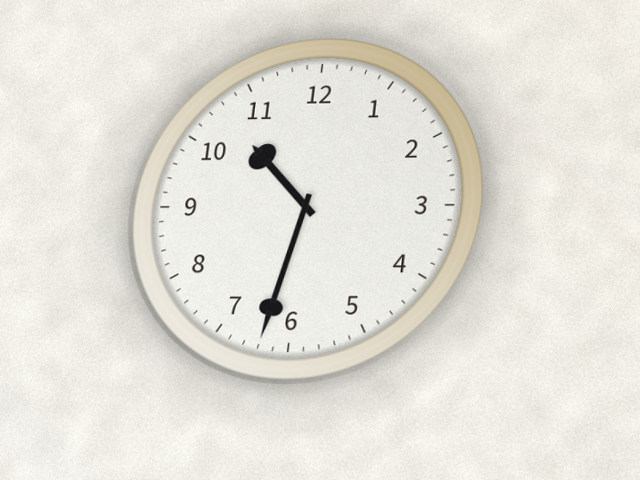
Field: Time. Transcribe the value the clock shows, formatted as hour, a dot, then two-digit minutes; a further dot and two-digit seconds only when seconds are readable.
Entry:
10.32
